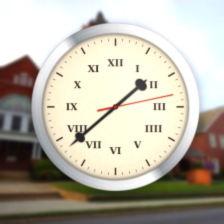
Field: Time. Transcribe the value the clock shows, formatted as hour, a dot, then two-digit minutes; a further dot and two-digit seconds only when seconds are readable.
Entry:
1.38.13
